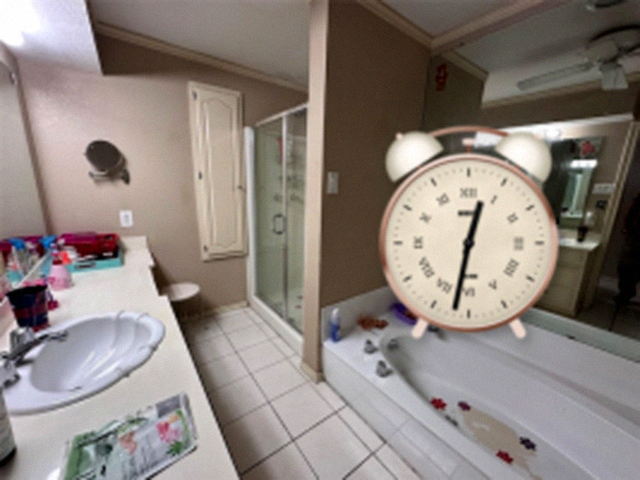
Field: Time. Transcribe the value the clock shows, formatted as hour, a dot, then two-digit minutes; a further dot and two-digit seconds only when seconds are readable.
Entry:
12.32
